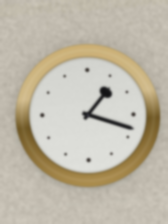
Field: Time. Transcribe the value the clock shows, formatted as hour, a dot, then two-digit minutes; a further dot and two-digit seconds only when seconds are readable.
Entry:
1.18
